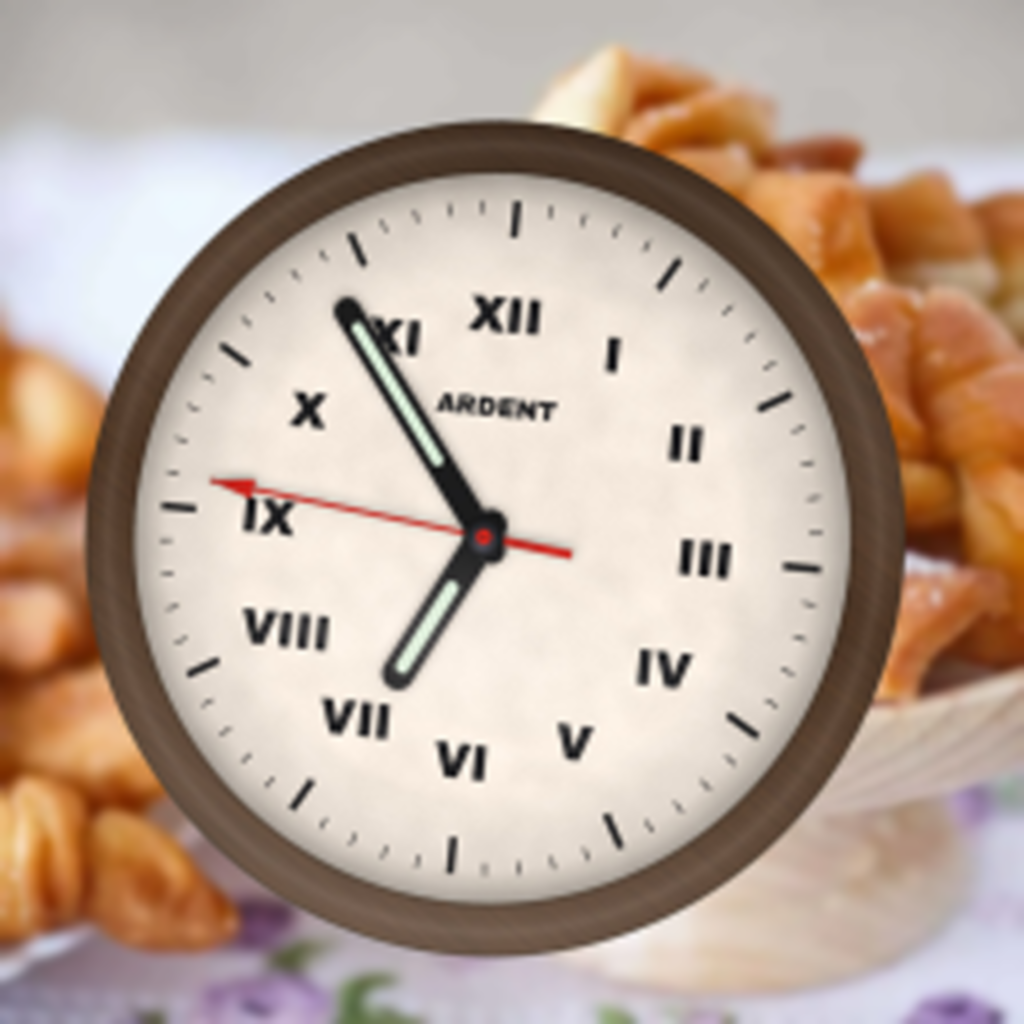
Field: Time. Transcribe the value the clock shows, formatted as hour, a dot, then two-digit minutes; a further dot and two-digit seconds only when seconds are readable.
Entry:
6.53.46
